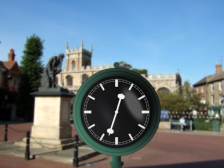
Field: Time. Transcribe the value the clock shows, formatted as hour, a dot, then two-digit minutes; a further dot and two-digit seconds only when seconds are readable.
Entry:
12.33
